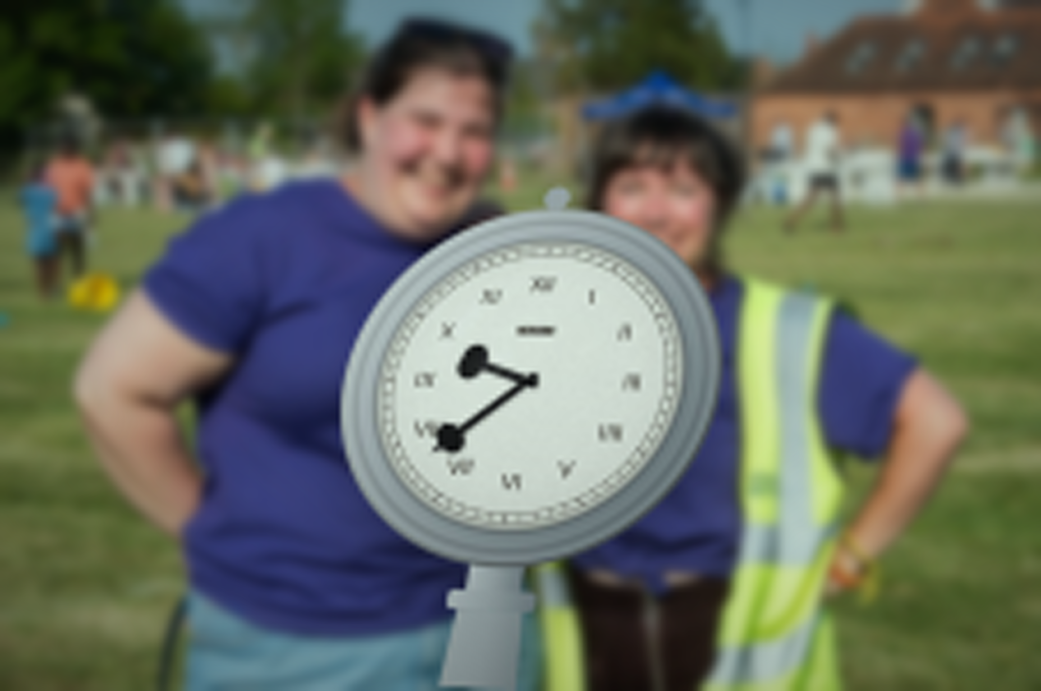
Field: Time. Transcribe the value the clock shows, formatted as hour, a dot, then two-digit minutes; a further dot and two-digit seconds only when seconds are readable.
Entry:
9.38
